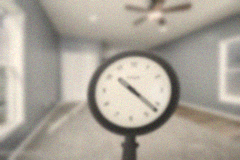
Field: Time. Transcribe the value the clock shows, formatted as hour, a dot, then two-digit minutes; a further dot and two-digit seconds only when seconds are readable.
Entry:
10.22
